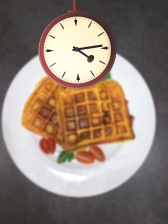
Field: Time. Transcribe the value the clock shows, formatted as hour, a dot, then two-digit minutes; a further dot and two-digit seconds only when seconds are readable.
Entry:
4.14
